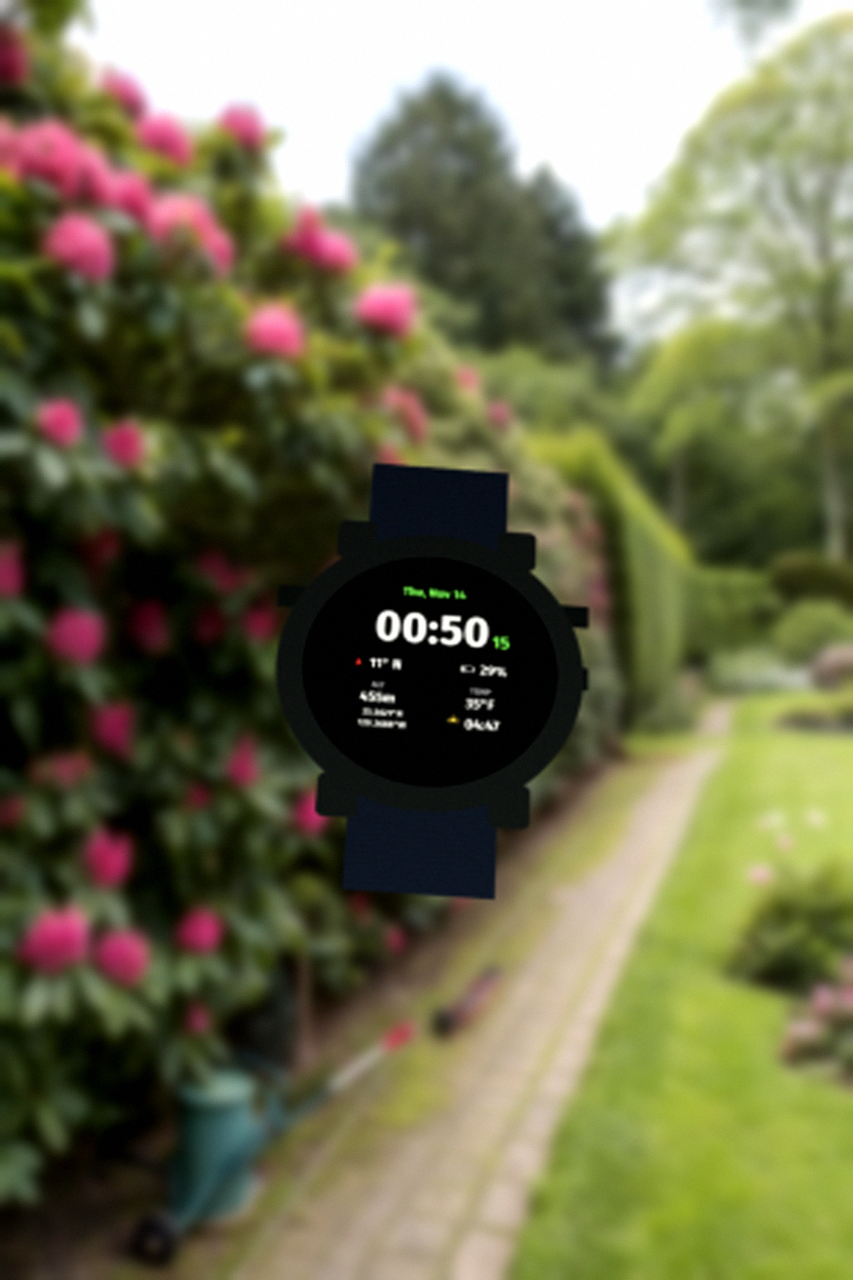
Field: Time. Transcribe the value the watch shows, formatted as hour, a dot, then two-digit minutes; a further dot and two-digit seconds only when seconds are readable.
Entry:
0.50
